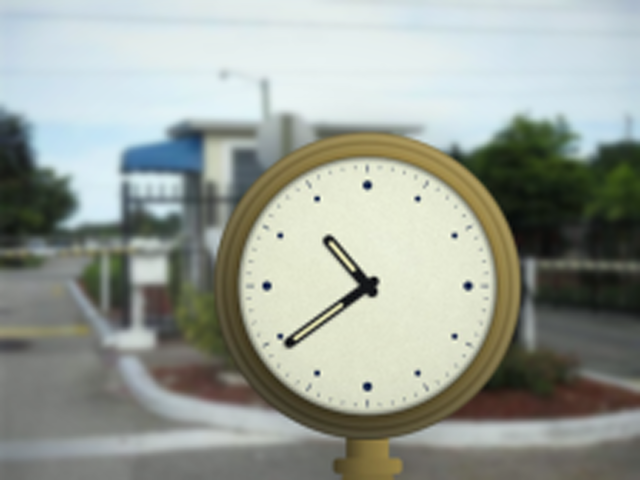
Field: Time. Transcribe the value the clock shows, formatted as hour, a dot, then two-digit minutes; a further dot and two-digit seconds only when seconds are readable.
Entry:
10.39
